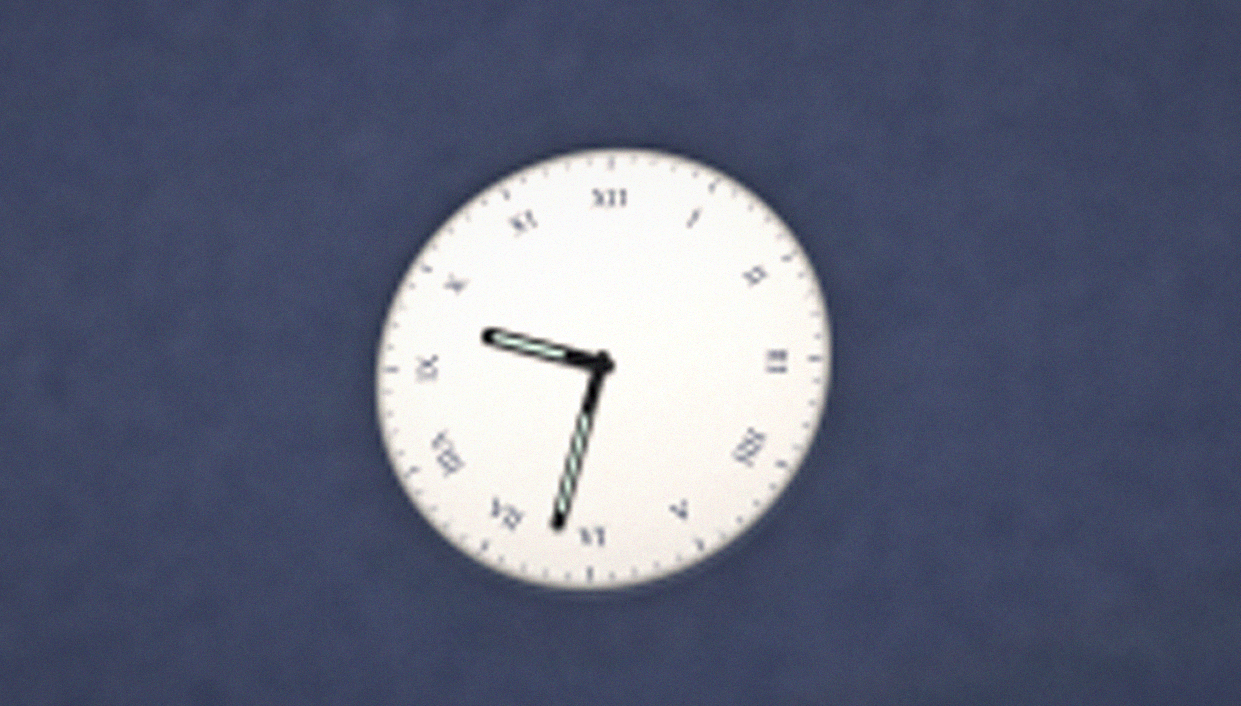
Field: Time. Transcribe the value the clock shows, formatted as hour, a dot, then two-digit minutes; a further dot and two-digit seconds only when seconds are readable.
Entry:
9.32
